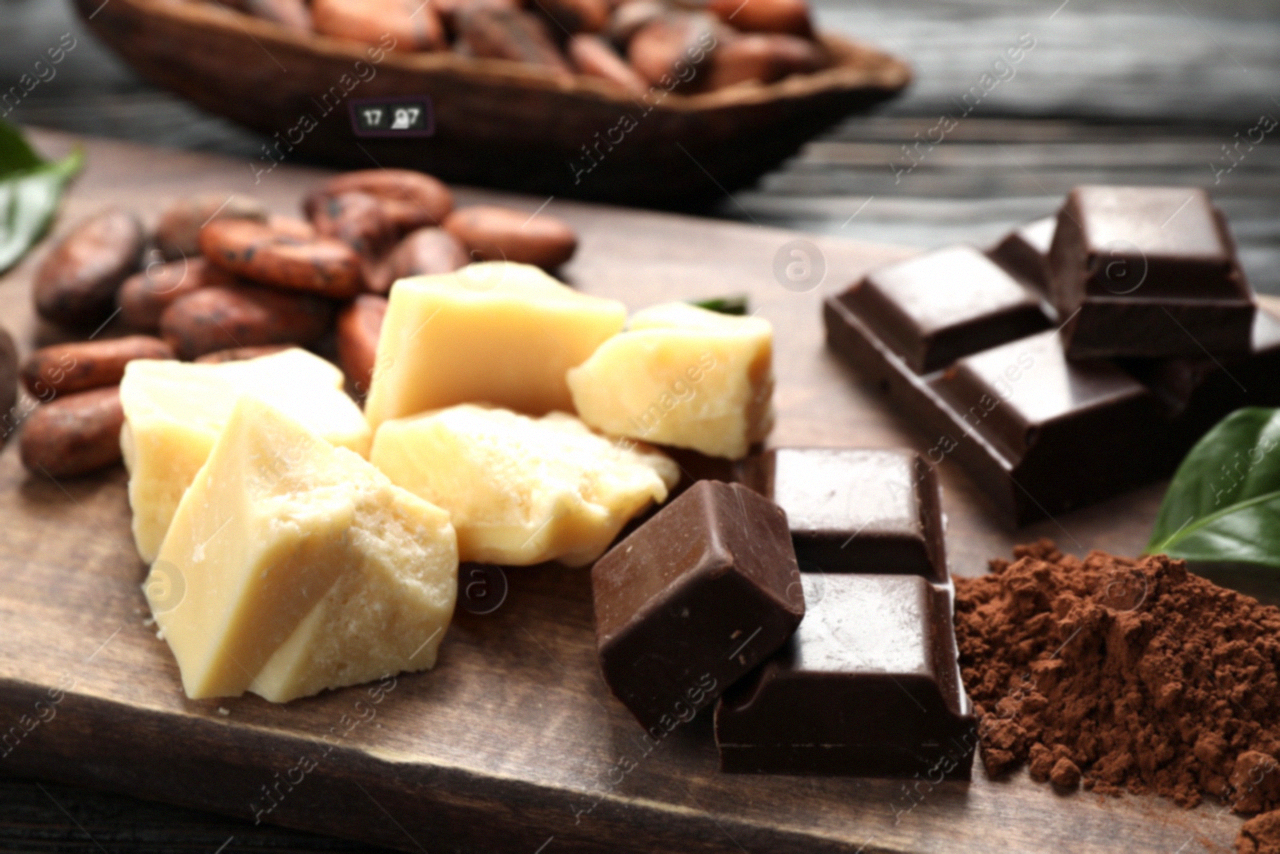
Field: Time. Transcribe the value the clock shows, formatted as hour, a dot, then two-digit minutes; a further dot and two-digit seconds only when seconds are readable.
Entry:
17.07
